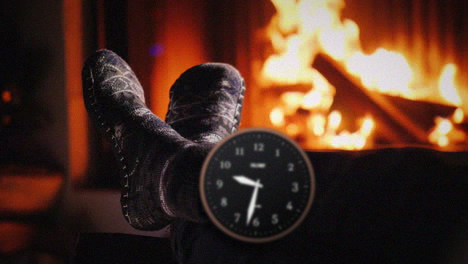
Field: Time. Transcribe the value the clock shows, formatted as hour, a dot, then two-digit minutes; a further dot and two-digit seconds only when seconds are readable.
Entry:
9.32
